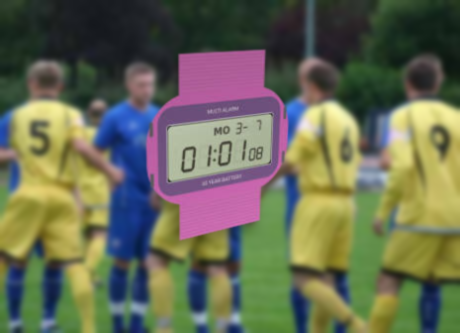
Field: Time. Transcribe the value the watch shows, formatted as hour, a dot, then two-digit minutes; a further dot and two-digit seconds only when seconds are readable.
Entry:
1.01.08
